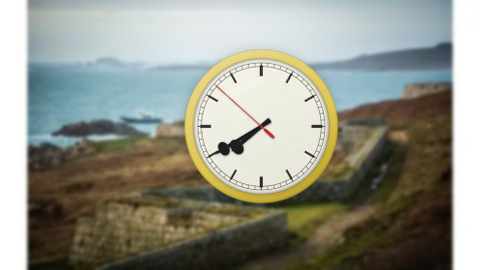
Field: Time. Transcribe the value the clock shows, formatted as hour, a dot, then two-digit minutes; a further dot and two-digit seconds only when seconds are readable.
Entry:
7.39.52
